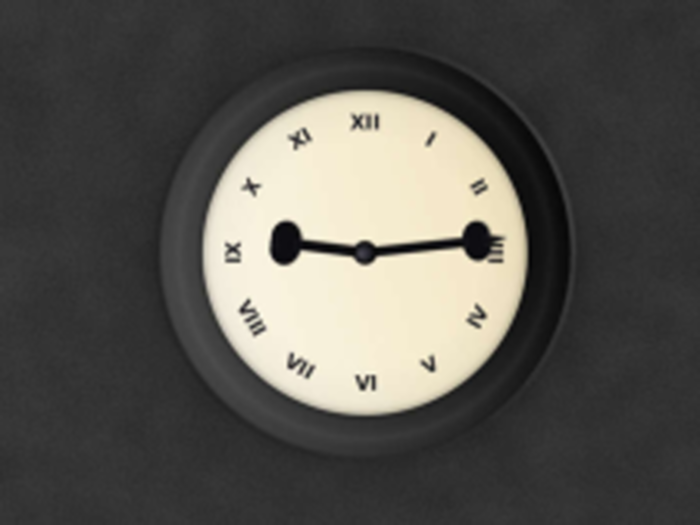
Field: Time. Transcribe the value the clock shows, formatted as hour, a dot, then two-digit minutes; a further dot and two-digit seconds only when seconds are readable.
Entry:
9.14
